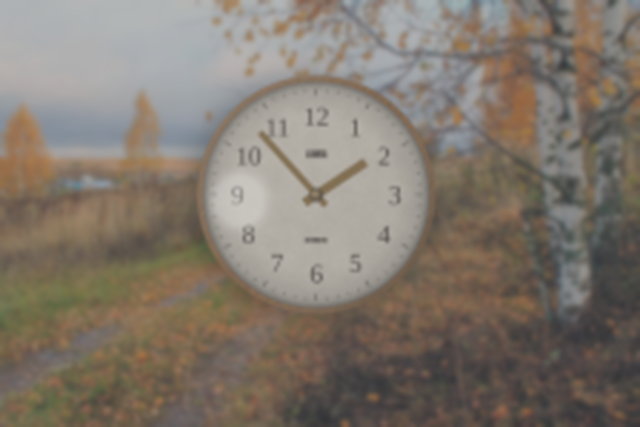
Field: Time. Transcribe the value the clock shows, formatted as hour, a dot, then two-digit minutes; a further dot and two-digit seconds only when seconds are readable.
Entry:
1.53
